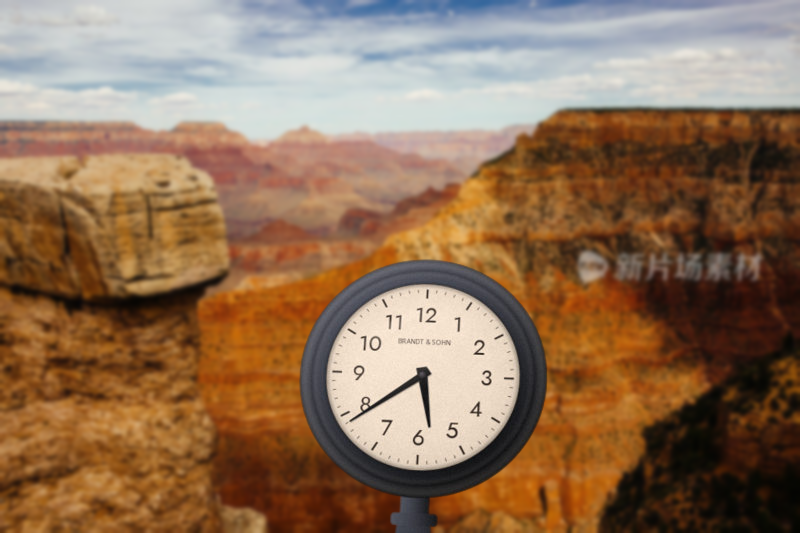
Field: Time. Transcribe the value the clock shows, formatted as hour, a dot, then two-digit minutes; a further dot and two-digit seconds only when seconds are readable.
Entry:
5.39
